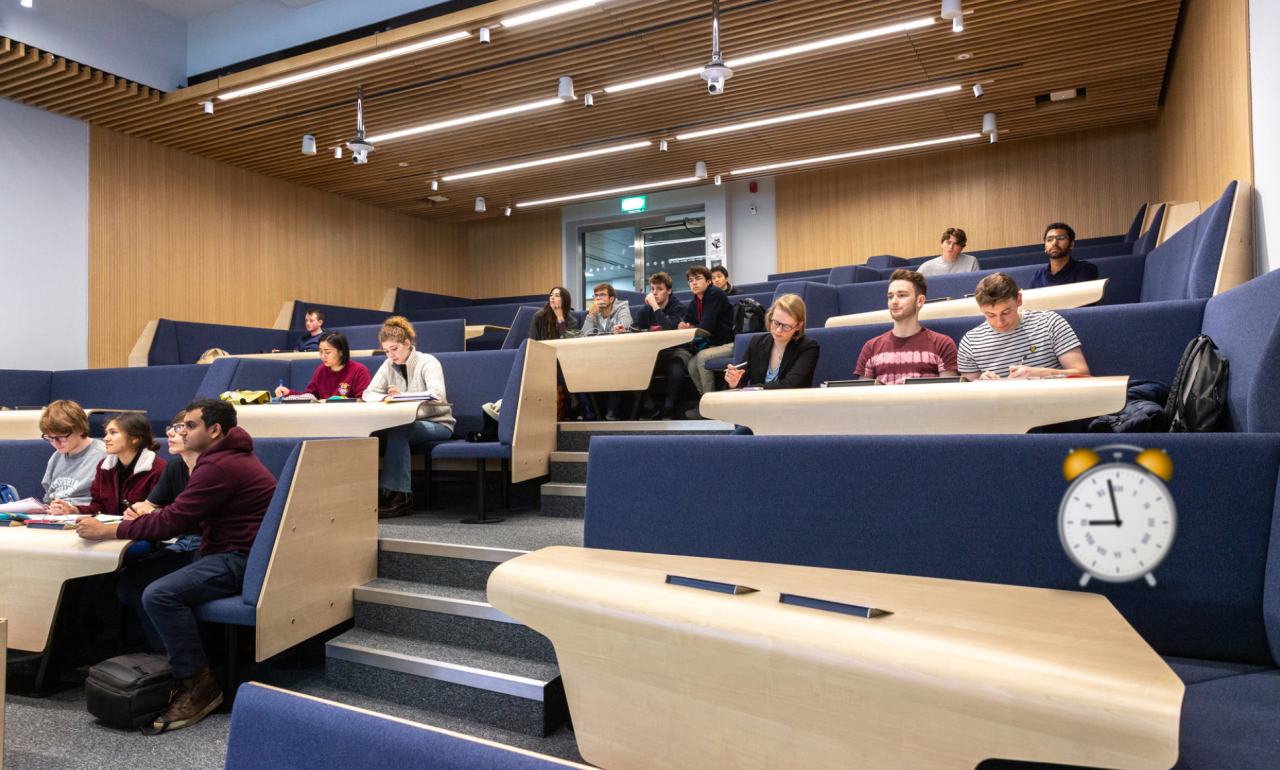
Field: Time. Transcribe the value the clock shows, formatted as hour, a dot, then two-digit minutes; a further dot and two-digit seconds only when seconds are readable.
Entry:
8.58
